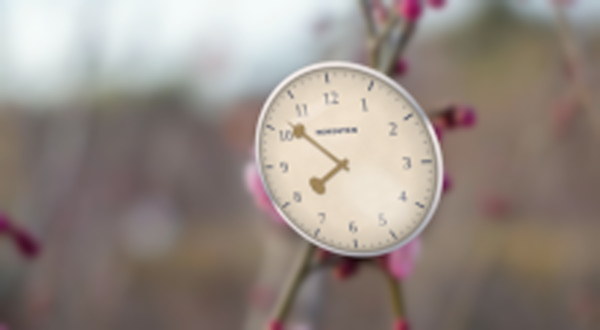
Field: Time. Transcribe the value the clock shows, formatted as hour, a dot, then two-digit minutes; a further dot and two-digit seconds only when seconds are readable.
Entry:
7.52
